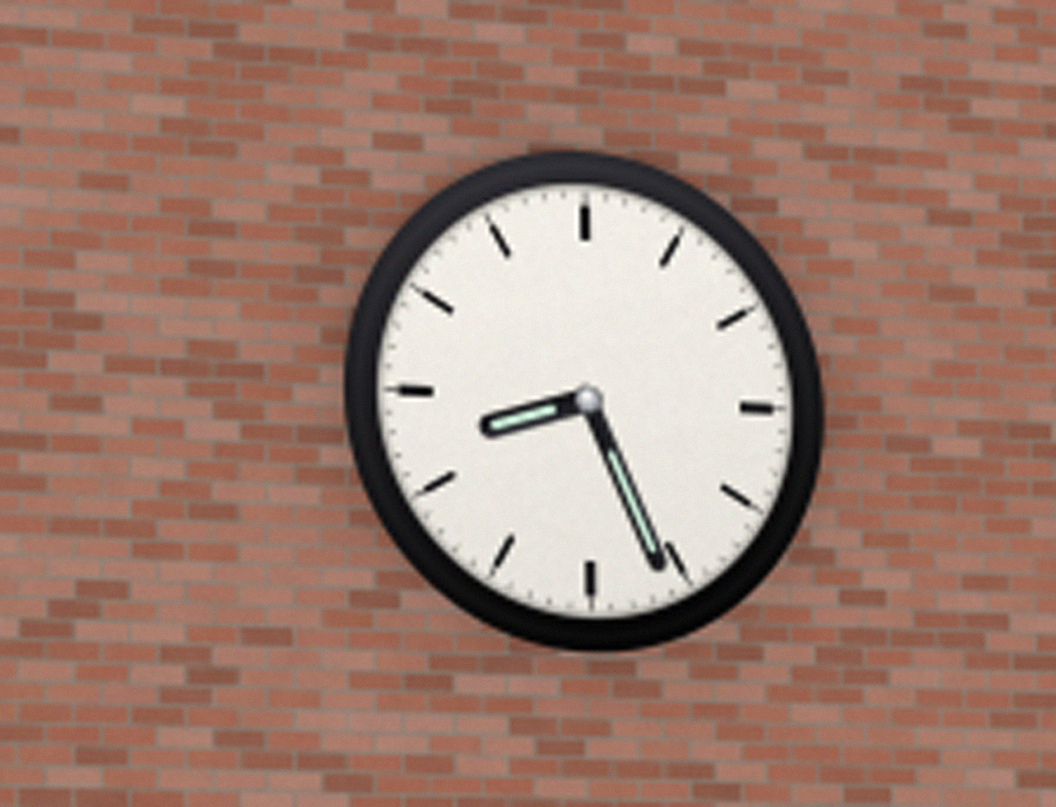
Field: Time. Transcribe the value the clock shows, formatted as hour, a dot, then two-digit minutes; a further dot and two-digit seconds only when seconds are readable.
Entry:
8.26
